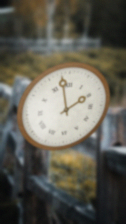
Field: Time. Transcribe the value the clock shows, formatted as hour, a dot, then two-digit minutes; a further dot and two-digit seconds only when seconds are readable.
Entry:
1.58
